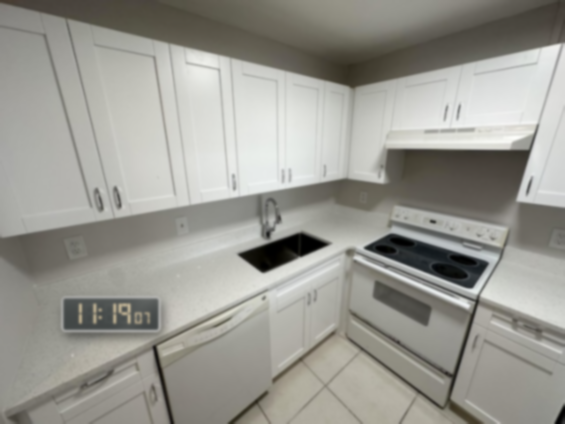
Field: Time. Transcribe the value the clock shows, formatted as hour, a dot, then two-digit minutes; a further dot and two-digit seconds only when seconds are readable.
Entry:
11.19
